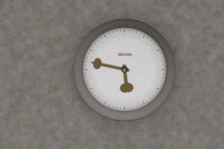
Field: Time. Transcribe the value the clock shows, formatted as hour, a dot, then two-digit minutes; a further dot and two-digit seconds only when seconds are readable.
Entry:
5.47
